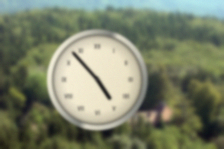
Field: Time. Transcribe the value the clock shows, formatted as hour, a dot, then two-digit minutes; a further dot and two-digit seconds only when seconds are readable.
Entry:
4.53
